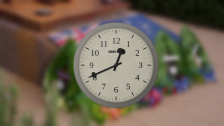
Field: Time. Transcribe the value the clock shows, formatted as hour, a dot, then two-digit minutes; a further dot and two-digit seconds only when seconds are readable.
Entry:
12.41
